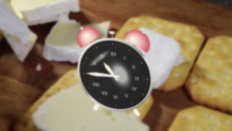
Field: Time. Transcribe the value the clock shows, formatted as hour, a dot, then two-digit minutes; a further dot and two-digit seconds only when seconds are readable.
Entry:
10.45
